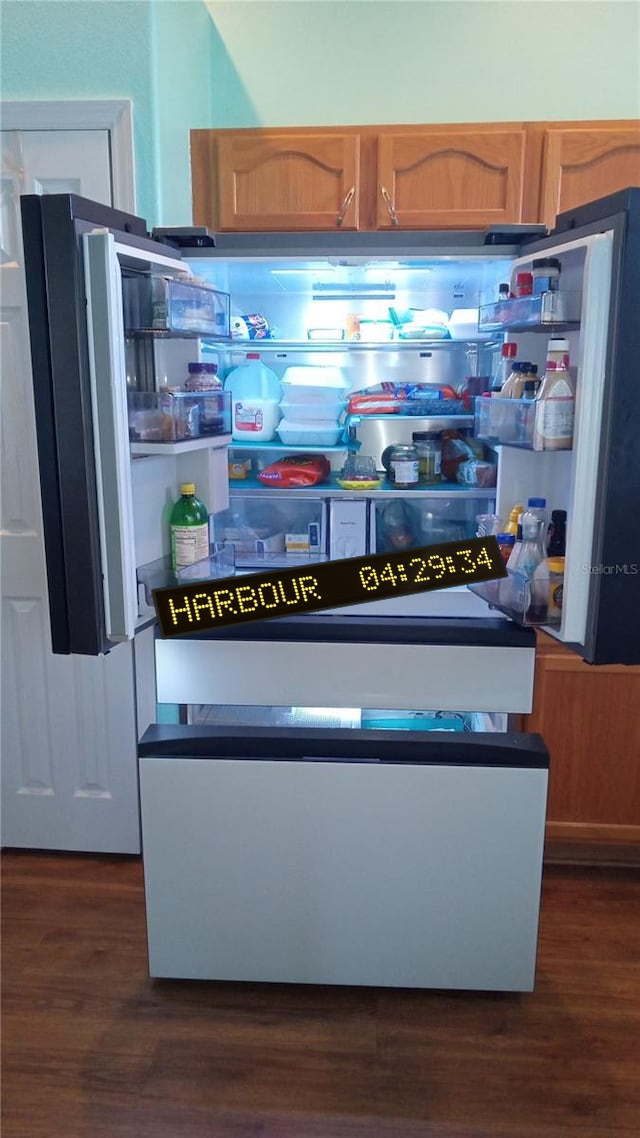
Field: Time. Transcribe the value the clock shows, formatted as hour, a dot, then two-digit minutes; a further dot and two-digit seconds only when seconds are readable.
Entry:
4.29.34
